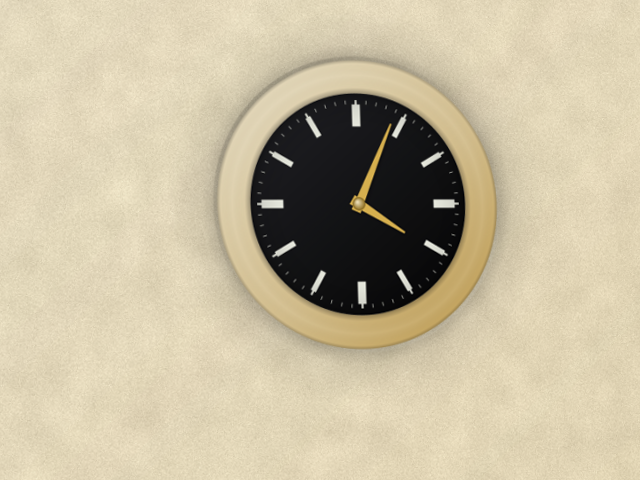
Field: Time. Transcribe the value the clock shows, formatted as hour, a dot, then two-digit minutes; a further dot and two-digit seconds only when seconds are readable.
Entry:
4.04
